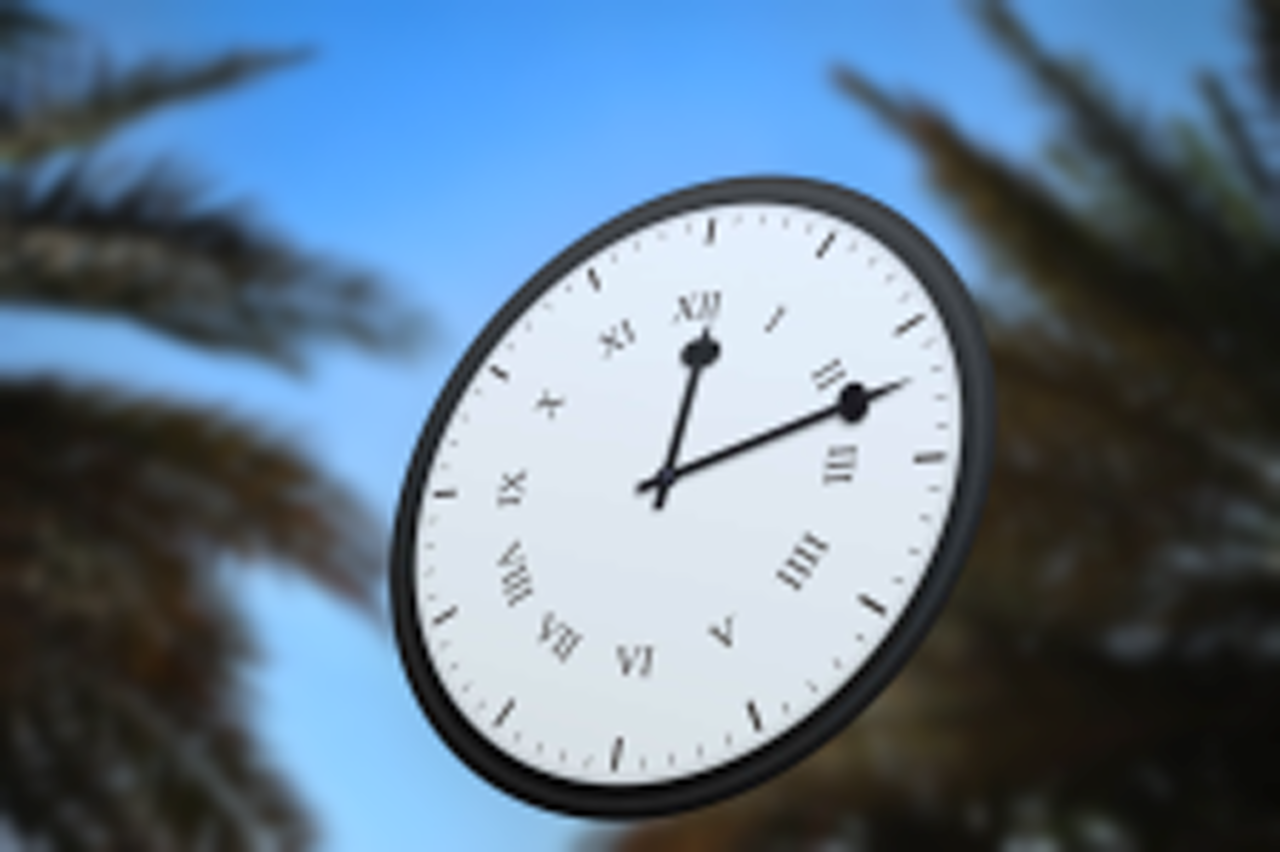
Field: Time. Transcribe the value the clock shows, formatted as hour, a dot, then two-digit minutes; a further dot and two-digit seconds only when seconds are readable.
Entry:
12.12
